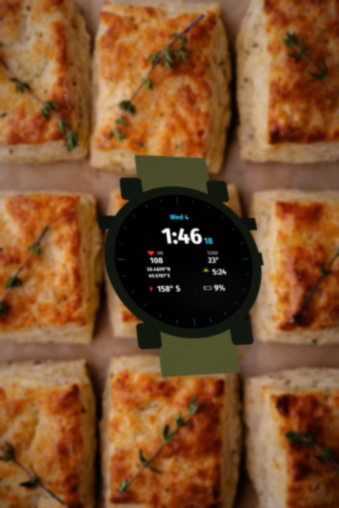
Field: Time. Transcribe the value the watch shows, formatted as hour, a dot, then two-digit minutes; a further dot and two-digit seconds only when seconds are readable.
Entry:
1.46.18
